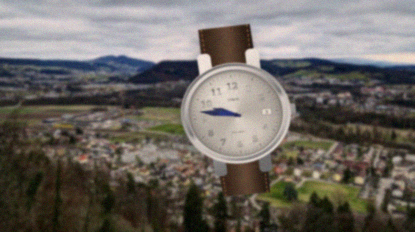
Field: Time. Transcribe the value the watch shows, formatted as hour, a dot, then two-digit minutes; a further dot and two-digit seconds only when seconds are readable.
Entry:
9.47
